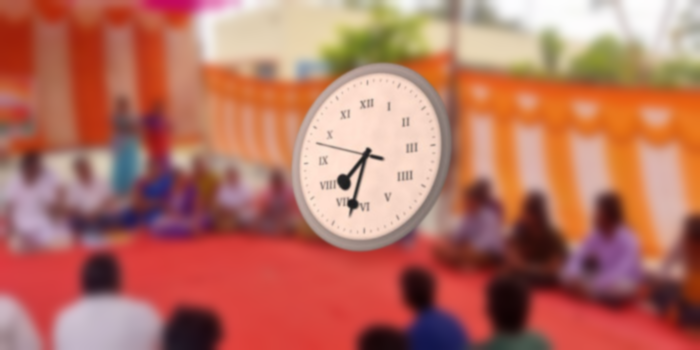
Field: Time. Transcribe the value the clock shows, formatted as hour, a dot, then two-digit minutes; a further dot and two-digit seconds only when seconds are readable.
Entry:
7.32.48
